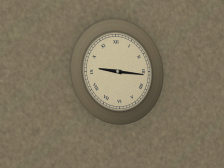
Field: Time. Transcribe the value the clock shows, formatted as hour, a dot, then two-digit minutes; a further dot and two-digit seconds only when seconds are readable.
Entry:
9.16
